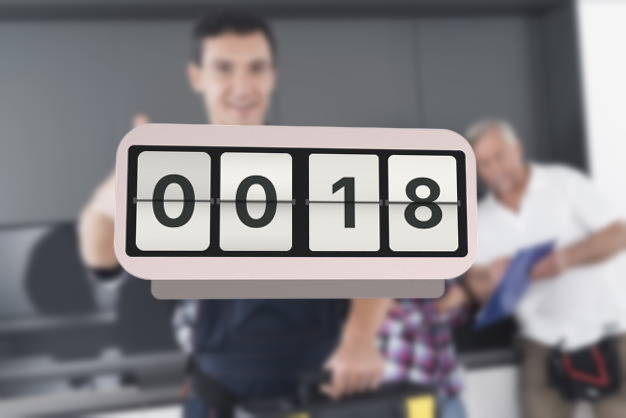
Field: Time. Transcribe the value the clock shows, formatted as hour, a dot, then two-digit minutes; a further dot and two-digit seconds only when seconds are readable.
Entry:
0.18
